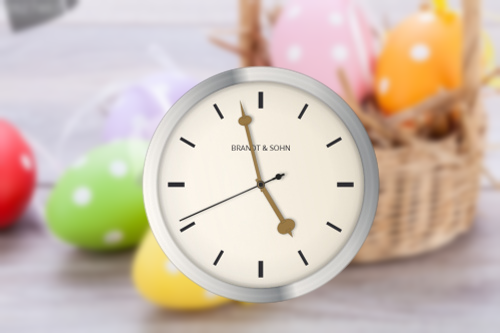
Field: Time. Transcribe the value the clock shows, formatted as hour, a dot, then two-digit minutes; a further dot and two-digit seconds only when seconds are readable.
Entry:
4.57.41
